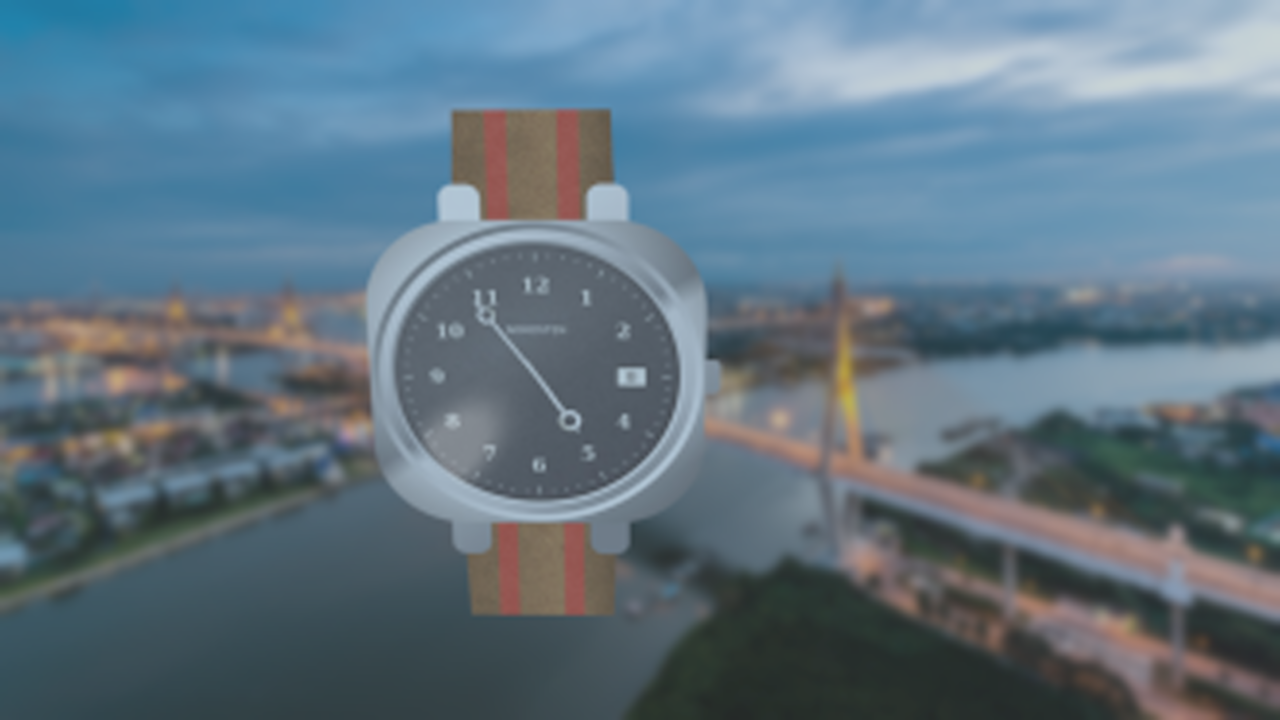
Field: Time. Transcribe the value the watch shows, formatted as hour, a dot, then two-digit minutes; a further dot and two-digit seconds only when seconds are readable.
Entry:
4.54
